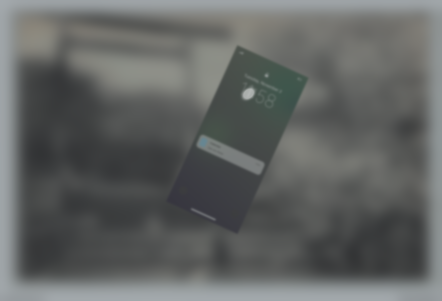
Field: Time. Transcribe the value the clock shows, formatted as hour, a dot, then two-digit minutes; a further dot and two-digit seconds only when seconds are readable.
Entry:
11.58
